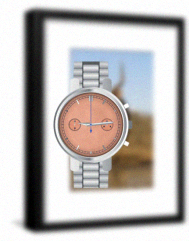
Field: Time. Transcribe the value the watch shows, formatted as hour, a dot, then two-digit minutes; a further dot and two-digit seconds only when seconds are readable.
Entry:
9.14
